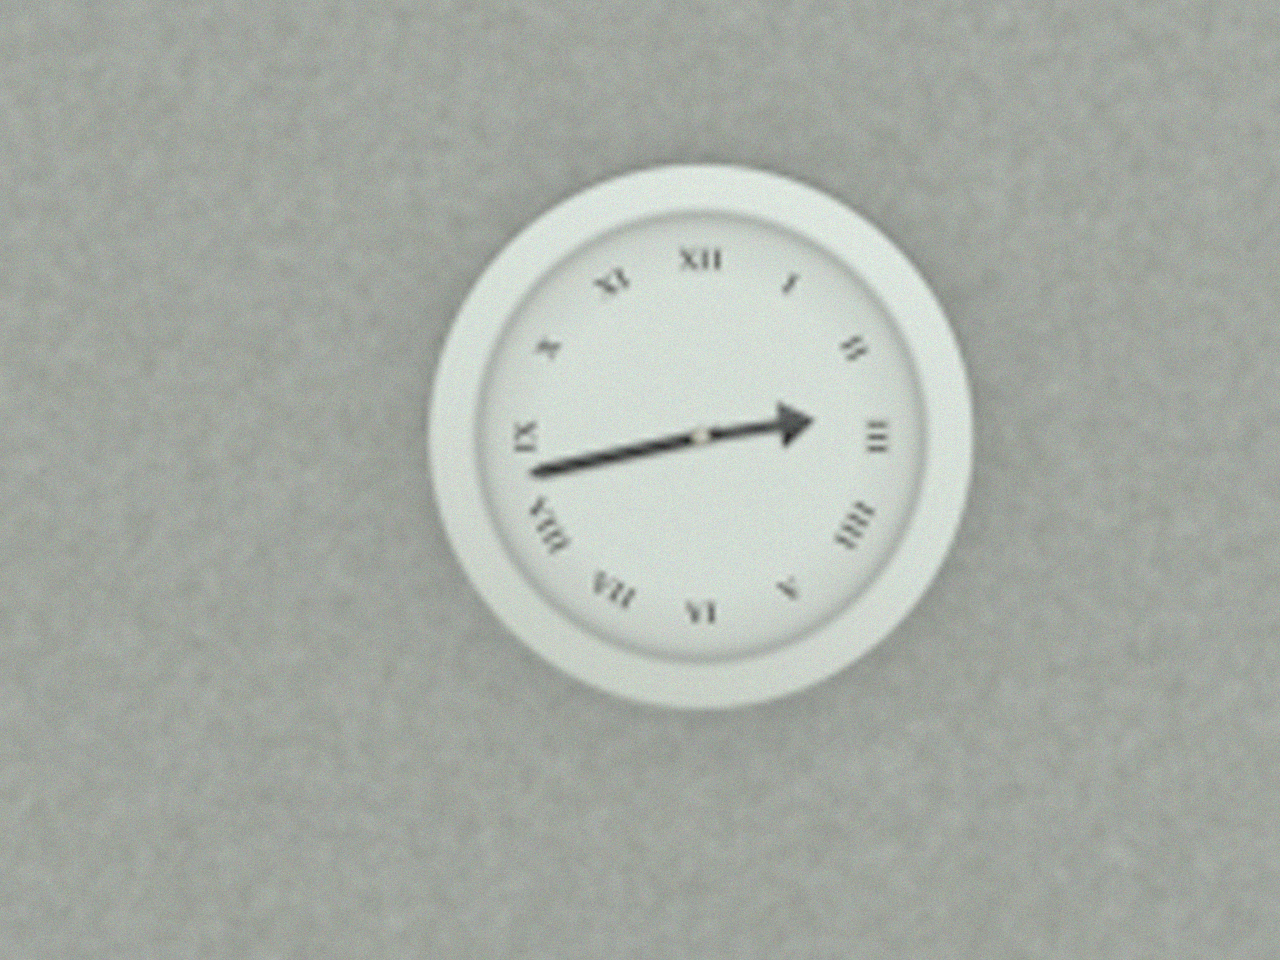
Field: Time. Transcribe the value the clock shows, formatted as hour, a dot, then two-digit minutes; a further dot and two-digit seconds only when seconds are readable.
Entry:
2.43
